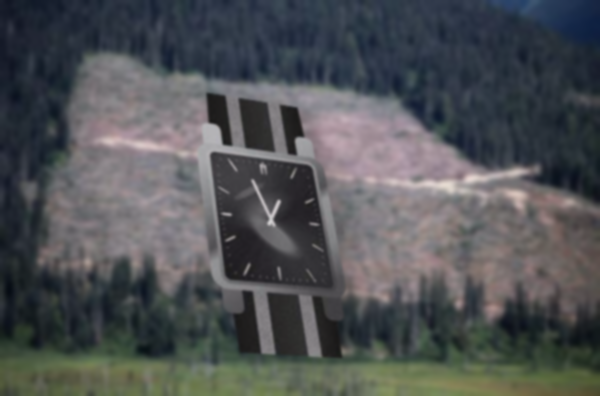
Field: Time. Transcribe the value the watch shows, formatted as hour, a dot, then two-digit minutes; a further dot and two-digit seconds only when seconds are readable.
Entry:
12.57
